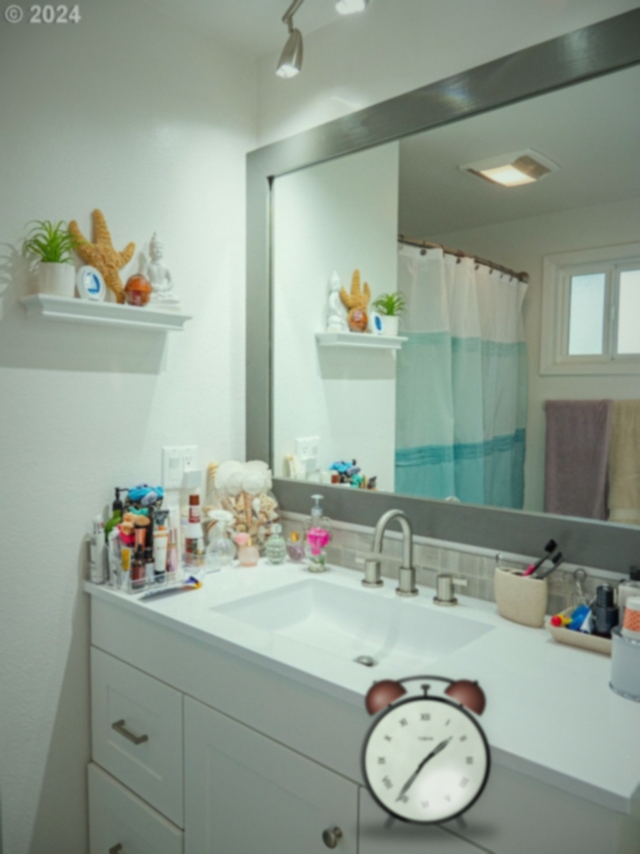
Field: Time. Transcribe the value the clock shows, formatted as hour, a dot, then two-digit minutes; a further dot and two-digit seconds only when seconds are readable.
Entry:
1.36
